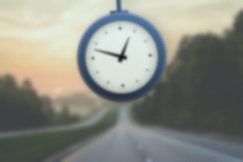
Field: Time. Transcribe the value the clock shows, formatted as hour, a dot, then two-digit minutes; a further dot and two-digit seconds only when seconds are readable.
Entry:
12.48
